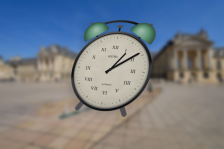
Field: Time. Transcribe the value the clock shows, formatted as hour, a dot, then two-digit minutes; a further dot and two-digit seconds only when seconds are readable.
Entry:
1.09
